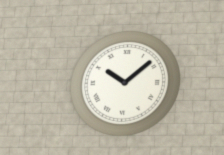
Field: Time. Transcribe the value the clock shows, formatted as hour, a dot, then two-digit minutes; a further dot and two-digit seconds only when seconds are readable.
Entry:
10.08
